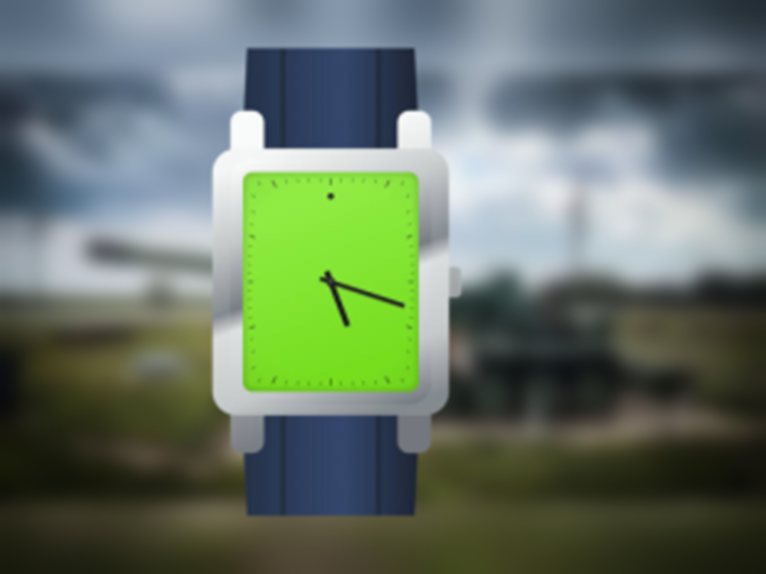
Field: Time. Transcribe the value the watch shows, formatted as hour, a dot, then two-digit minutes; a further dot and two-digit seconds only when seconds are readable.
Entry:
5.18
